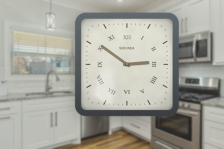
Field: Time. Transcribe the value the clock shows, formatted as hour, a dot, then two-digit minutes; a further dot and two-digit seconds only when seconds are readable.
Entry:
2.51
